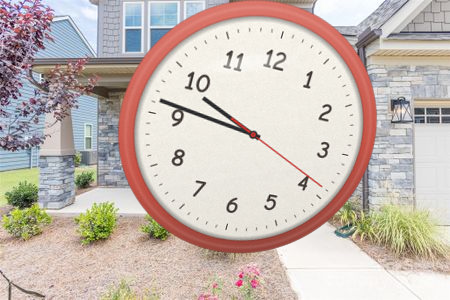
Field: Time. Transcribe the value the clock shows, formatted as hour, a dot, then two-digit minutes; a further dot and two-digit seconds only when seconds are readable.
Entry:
9.46.19
